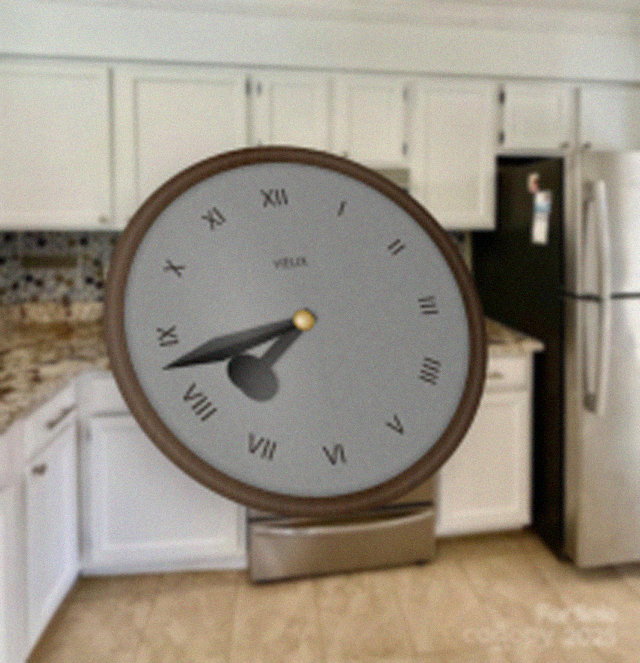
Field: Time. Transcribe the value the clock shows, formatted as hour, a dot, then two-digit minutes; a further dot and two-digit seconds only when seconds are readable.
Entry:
7.43
